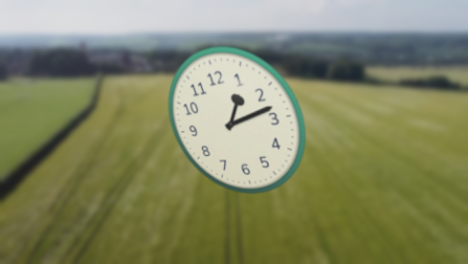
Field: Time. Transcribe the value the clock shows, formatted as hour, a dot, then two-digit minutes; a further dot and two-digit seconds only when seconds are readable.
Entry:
1.13
